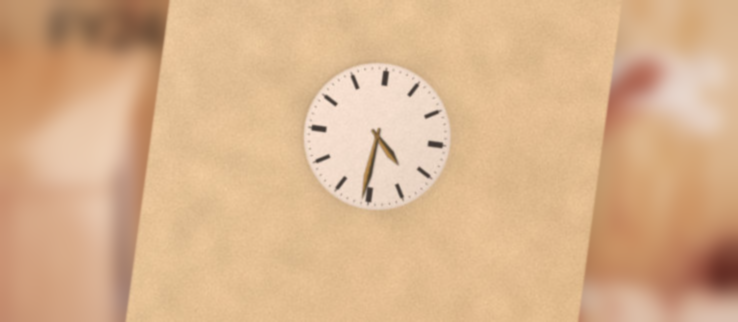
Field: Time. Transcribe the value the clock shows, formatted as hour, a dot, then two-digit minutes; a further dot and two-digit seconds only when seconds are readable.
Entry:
4.31
